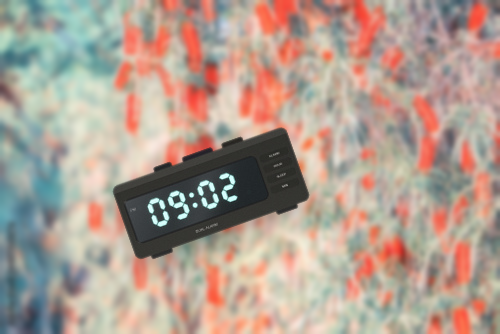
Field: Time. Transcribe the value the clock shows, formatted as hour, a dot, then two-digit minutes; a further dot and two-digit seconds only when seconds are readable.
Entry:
9.02
